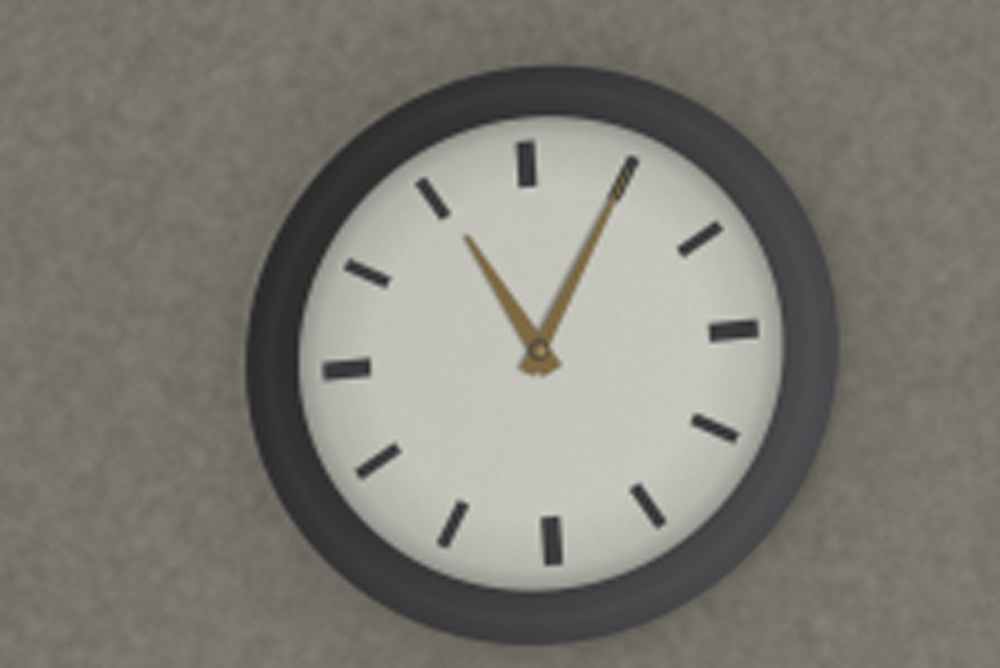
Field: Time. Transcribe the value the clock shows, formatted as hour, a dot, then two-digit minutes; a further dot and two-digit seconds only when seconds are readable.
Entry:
11.05
